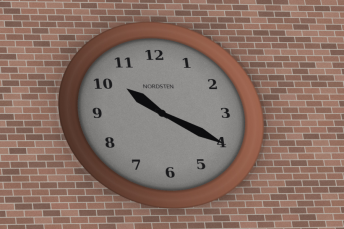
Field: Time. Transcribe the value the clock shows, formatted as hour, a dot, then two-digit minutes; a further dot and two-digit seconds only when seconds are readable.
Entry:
10.20
